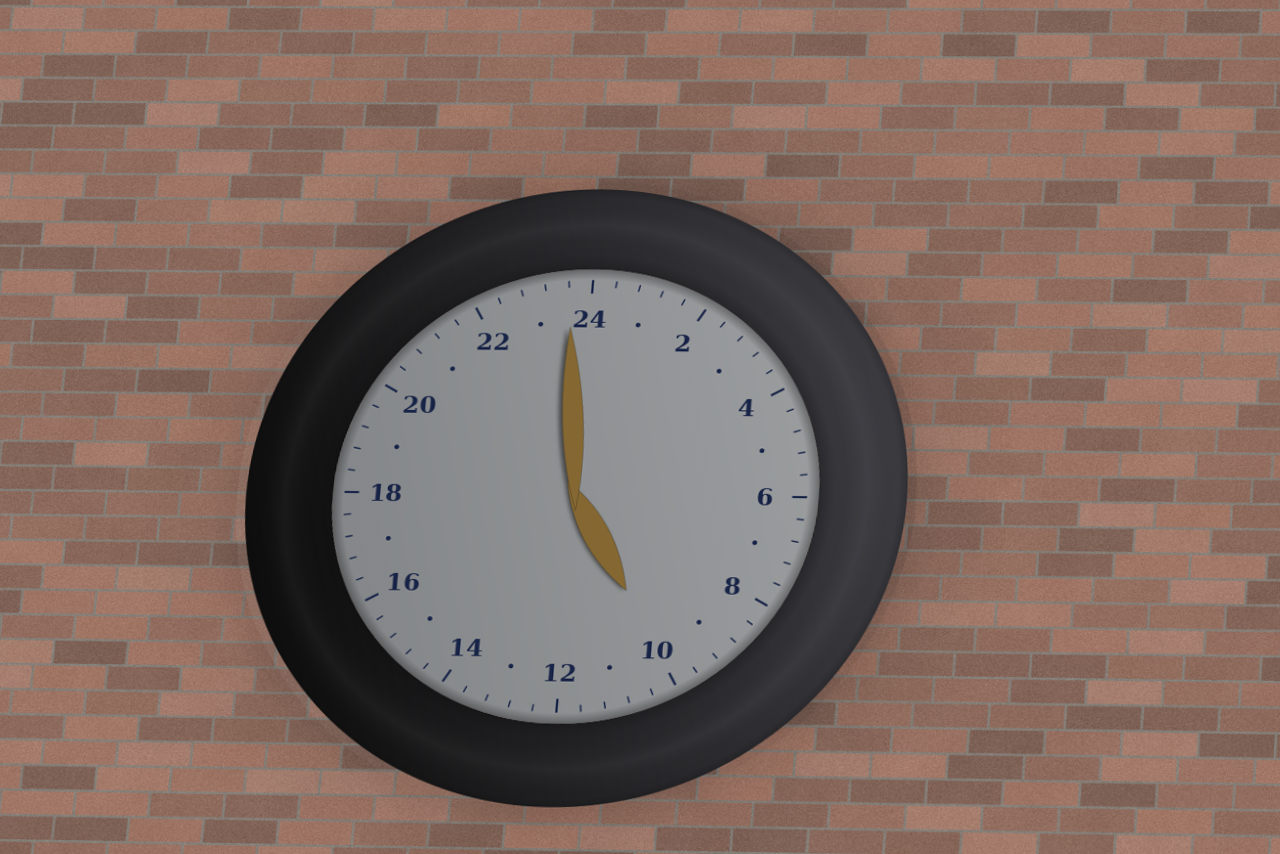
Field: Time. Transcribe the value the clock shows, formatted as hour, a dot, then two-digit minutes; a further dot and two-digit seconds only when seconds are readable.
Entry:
9.59
